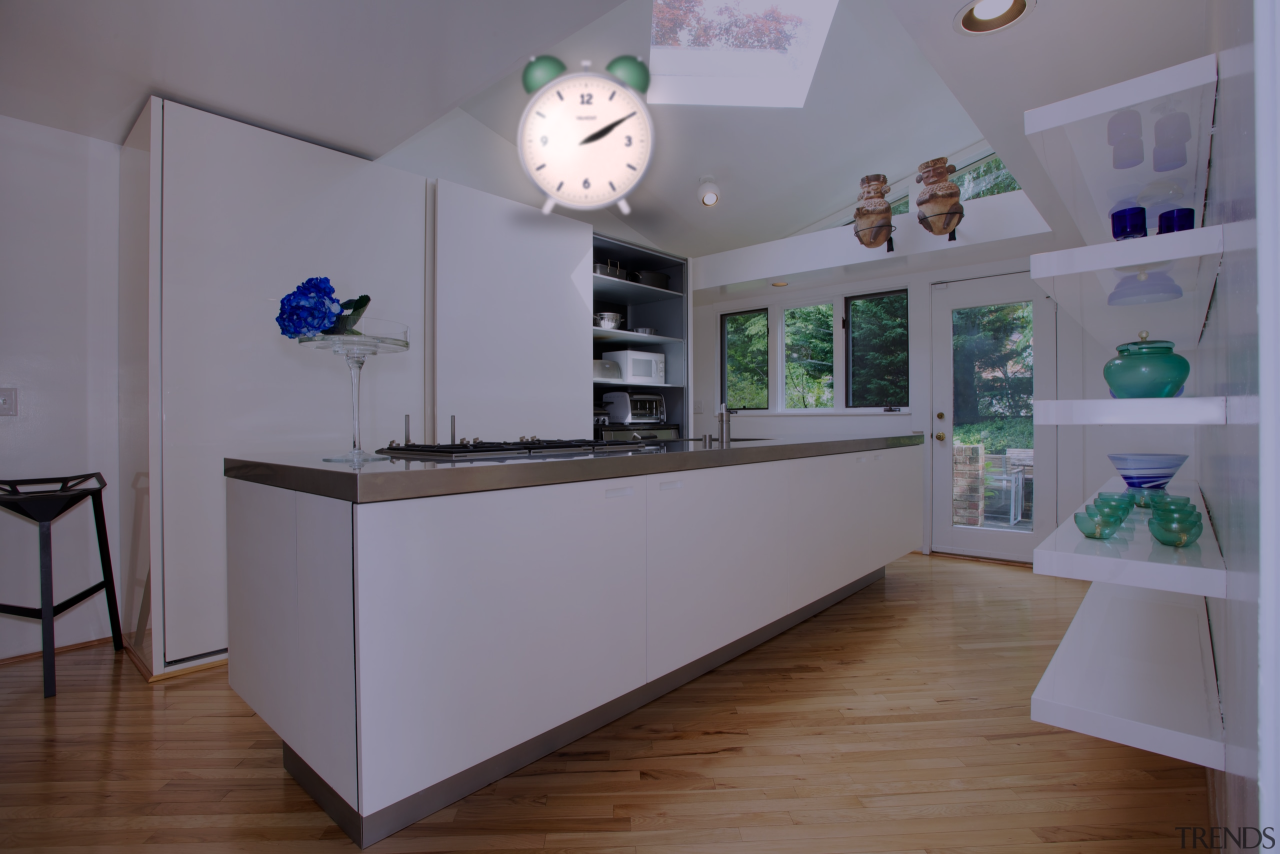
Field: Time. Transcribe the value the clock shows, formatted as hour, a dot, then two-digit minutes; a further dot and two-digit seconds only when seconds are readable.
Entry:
2.10
